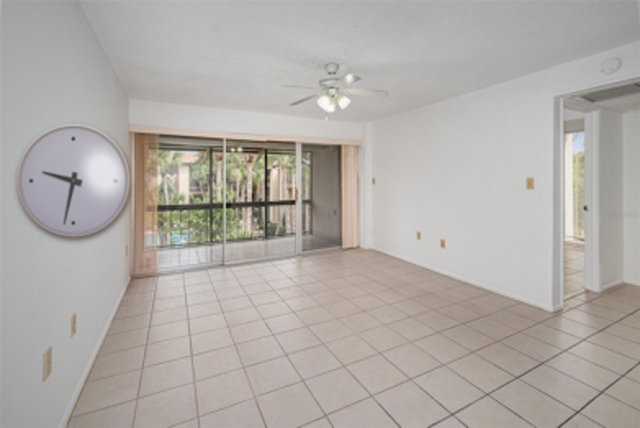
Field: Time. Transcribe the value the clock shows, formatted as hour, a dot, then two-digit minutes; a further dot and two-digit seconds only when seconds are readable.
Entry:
9.32
